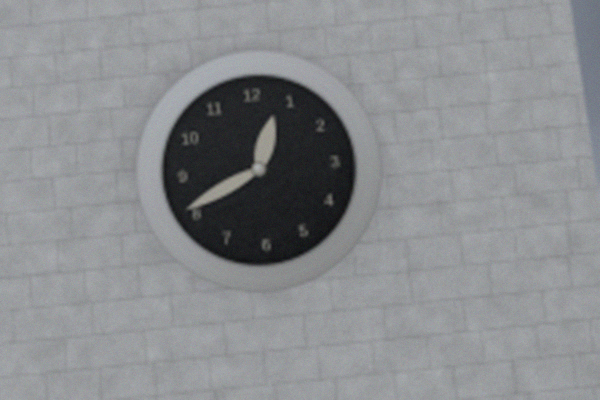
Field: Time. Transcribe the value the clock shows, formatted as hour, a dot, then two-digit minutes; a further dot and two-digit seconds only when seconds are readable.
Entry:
12.41
